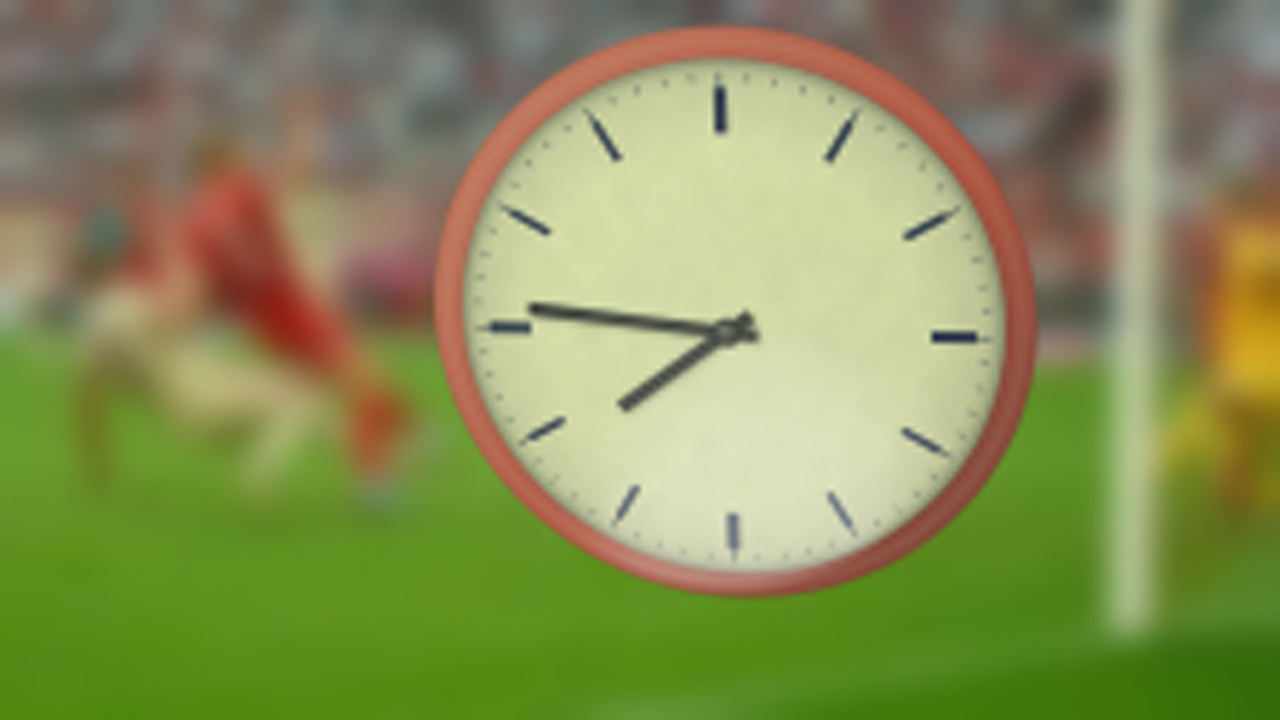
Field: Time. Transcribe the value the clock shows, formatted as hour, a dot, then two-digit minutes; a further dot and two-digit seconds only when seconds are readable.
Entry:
7.46
